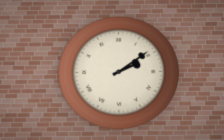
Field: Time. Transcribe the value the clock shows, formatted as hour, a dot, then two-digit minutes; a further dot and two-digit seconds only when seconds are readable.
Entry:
2.09
